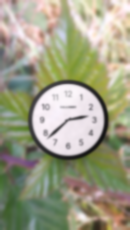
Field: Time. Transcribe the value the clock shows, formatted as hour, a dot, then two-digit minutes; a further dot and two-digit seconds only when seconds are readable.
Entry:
2.38
